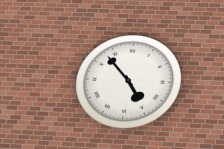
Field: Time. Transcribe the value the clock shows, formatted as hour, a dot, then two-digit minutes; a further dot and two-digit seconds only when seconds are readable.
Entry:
4.53
